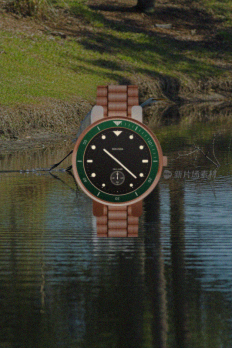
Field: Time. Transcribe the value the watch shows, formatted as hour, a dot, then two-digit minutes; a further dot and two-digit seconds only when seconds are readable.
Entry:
10.22
